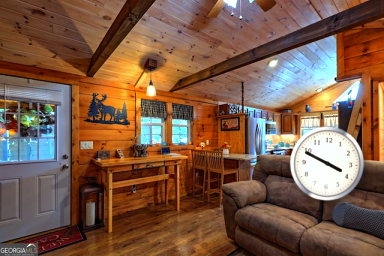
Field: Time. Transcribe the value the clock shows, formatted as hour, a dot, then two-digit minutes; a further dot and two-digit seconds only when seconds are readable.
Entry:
3.49
